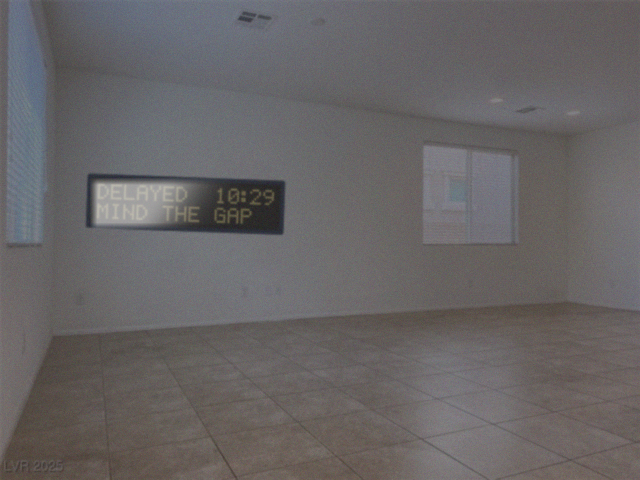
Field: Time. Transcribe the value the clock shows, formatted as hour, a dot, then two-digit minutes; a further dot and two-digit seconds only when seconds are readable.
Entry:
10.29
